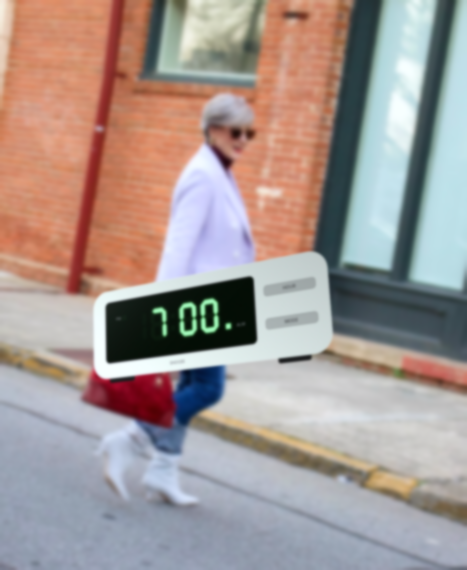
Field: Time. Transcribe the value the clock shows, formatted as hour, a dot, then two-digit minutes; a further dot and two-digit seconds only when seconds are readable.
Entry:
7.00
